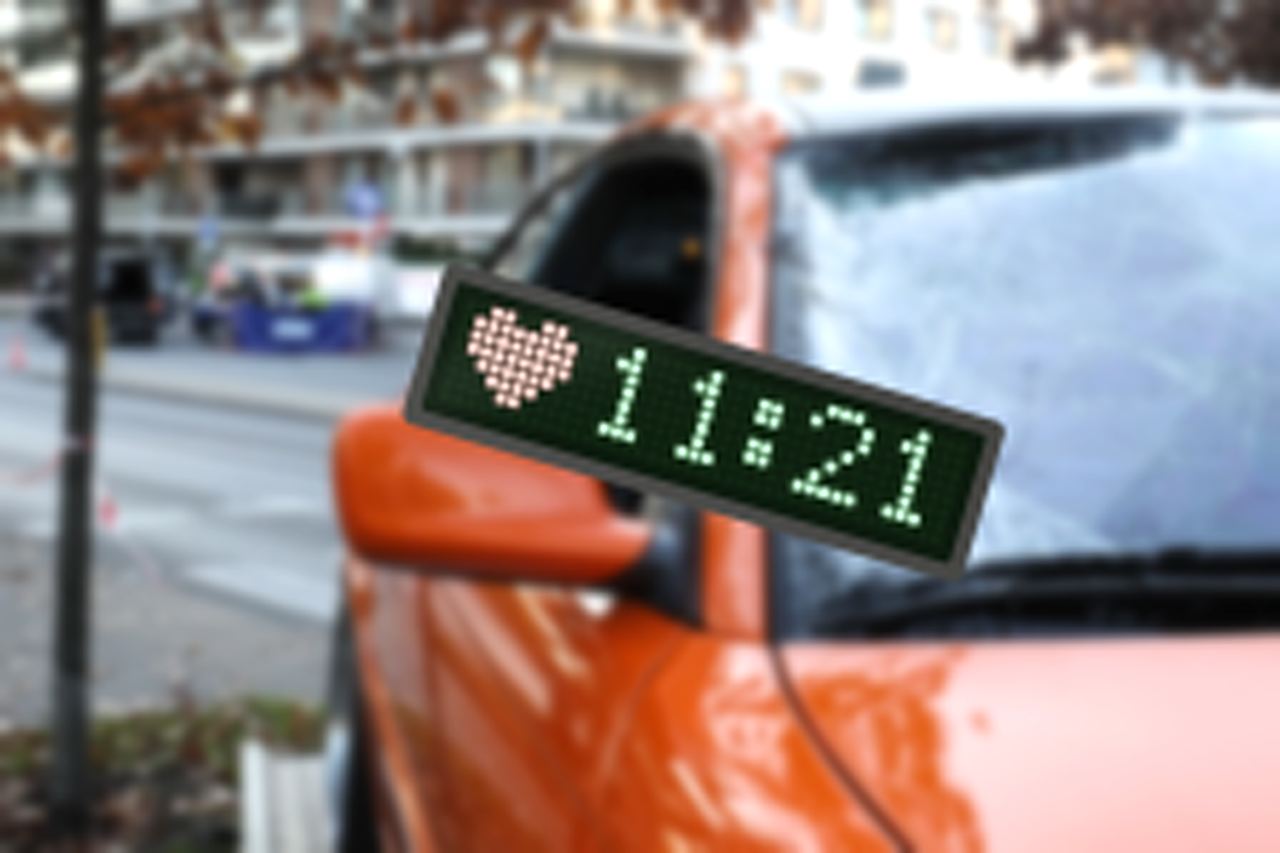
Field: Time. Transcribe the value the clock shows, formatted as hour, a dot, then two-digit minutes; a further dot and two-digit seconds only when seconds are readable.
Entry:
11.21
